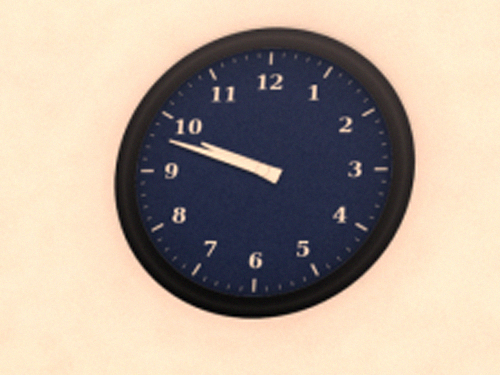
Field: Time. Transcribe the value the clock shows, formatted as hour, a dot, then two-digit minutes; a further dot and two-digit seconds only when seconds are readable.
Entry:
9.48
